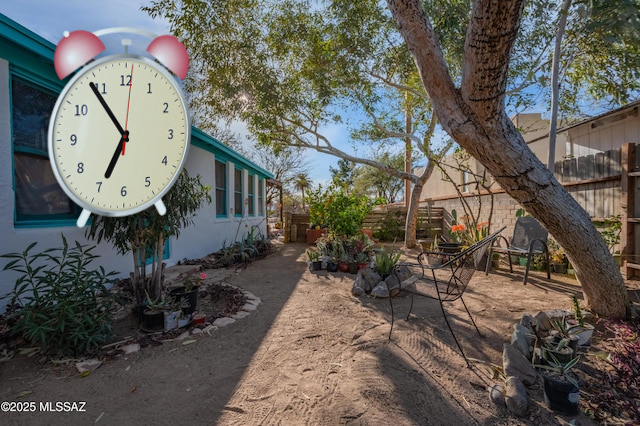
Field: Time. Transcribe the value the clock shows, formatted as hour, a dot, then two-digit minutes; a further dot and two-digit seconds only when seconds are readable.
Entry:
6.54.01
